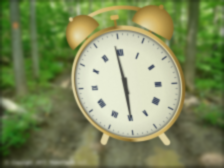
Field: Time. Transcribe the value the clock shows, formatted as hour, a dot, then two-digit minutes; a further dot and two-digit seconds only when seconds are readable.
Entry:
5.59
